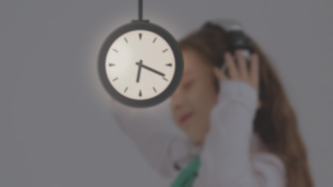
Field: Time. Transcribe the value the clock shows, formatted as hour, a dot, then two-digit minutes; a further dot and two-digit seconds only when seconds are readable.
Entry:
6.19
